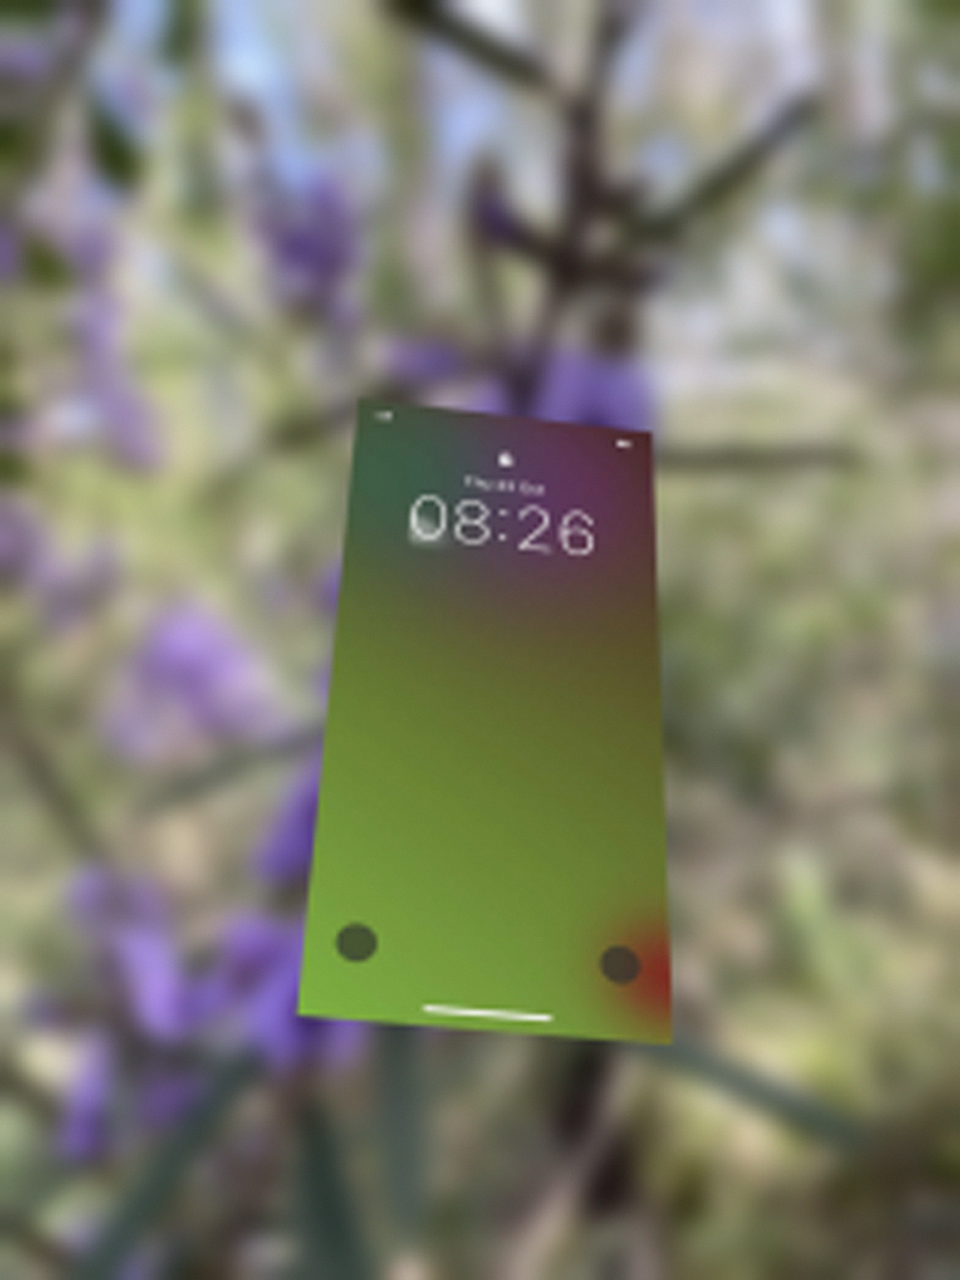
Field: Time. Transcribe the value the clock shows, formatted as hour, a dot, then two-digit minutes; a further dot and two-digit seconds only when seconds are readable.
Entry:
8.26
